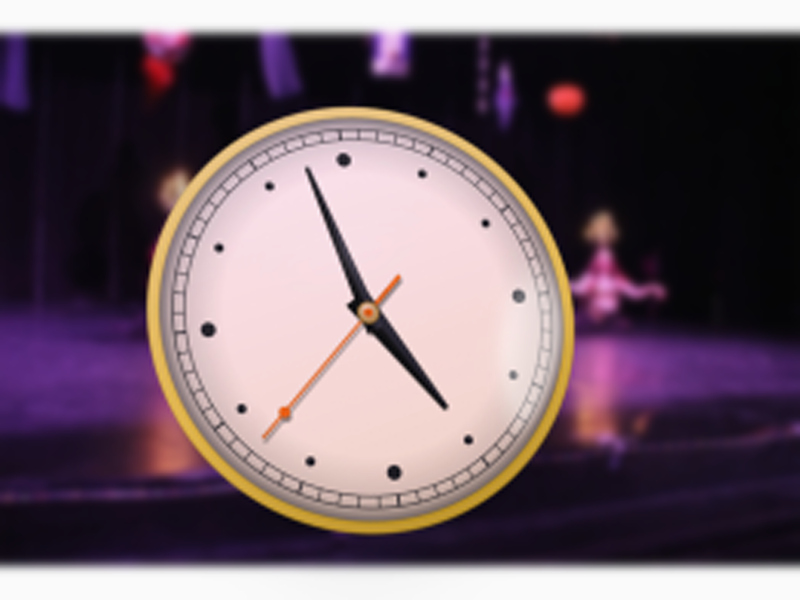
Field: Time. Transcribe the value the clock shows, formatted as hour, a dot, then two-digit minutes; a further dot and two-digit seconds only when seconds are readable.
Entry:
4.57.38
